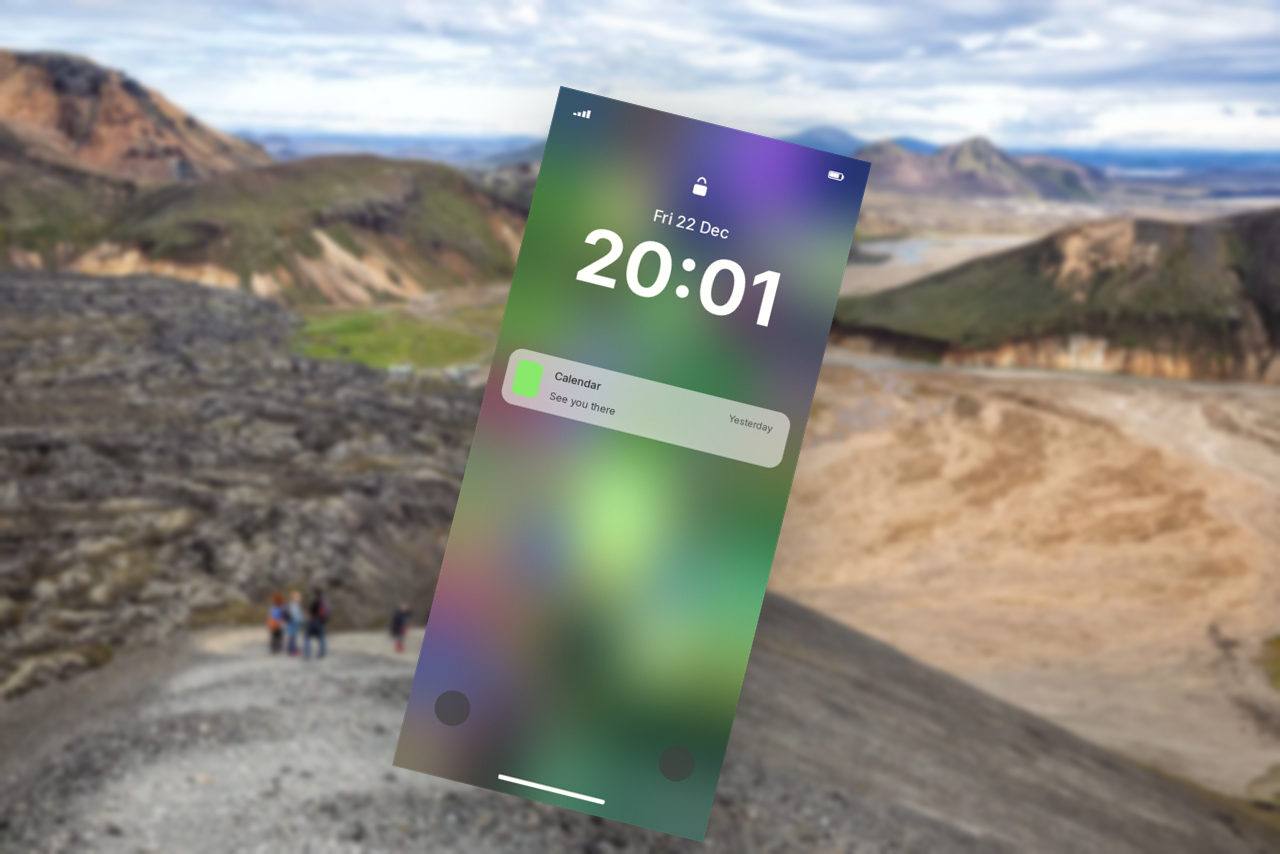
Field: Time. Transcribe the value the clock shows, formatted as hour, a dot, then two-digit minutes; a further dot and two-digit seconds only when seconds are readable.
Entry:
20.01
